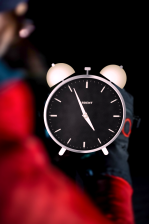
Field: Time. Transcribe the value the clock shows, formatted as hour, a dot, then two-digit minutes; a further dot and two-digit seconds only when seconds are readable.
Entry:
4.56
